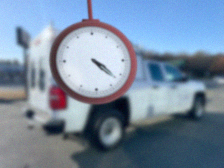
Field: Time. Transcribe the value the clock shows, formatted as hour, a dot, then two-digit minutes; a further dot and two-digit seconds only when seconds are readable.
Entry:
4.22
